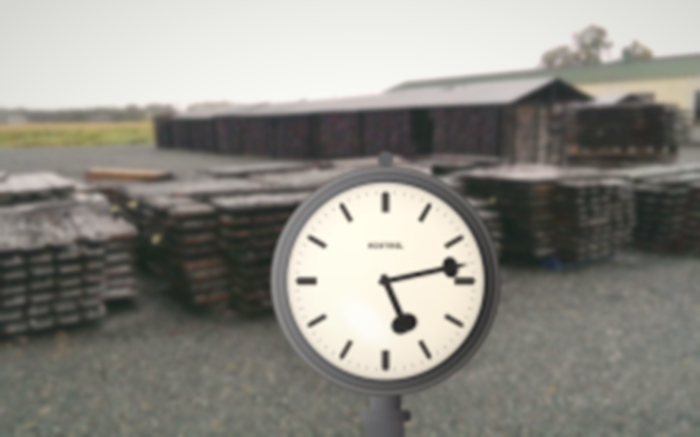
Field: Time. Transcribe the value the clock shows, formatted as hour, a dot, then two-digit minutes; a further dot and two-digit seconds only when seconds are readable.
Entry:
5.13
